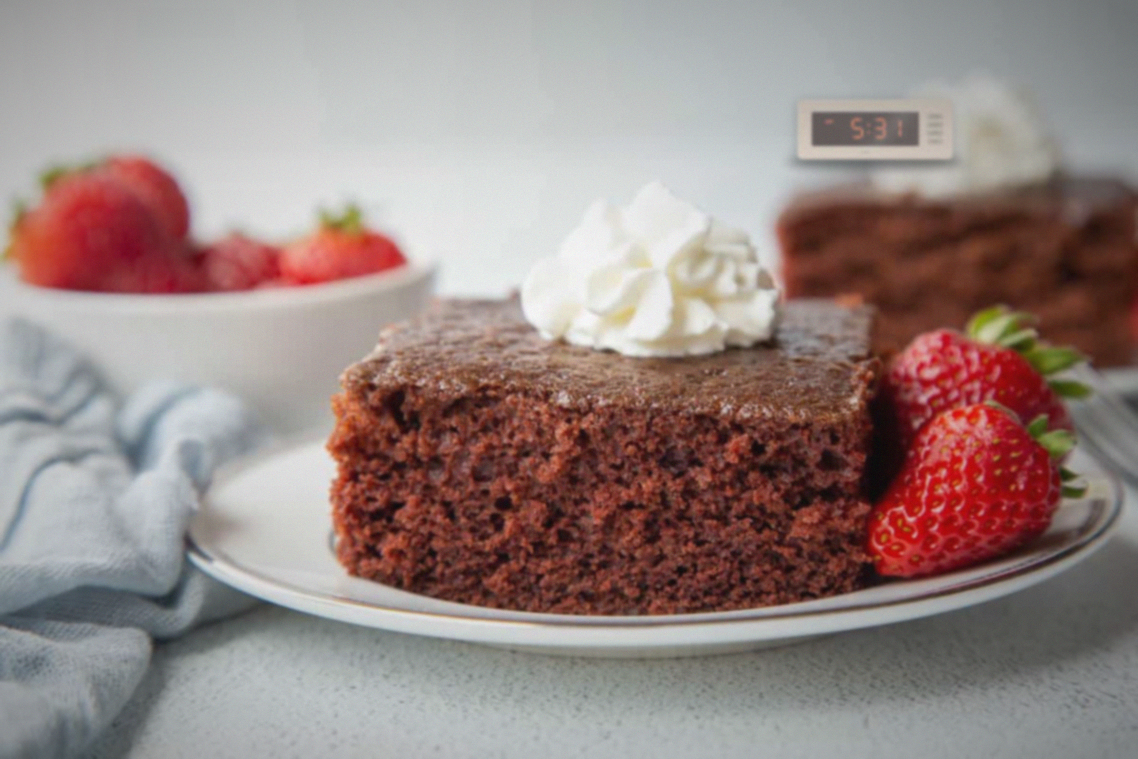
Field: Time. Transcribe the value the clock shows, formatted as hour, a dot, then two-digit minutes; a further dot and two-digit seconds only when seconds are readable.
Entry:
5.31
